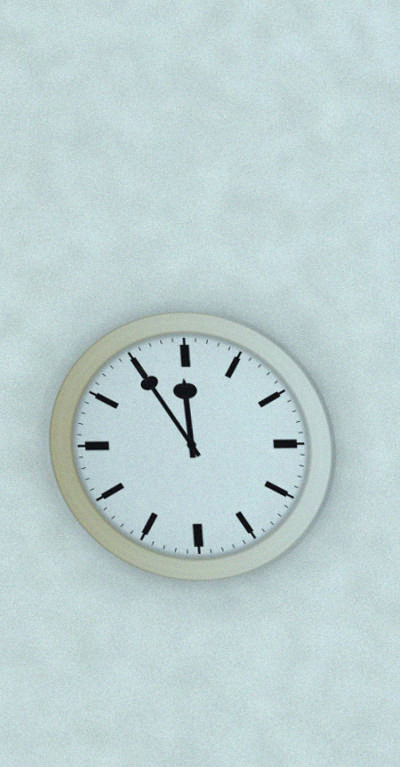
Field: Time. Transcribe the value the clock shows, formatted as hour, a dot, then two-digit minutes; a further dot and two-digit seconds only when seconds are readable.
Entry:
11.55
